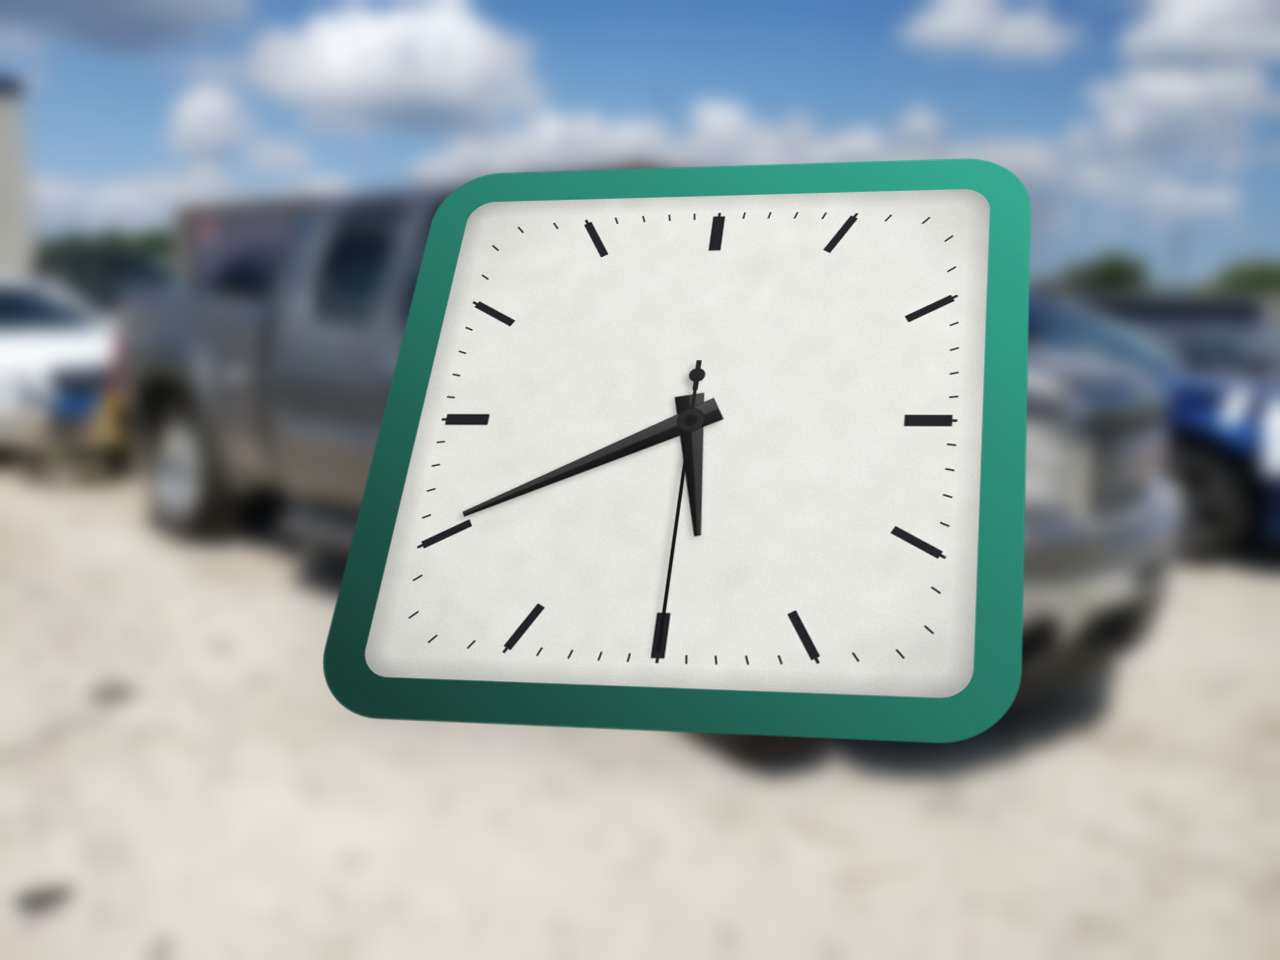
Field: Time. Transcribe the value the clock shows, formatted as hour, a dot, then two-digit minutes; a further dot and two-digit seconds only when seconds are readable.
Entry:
5.40.30
